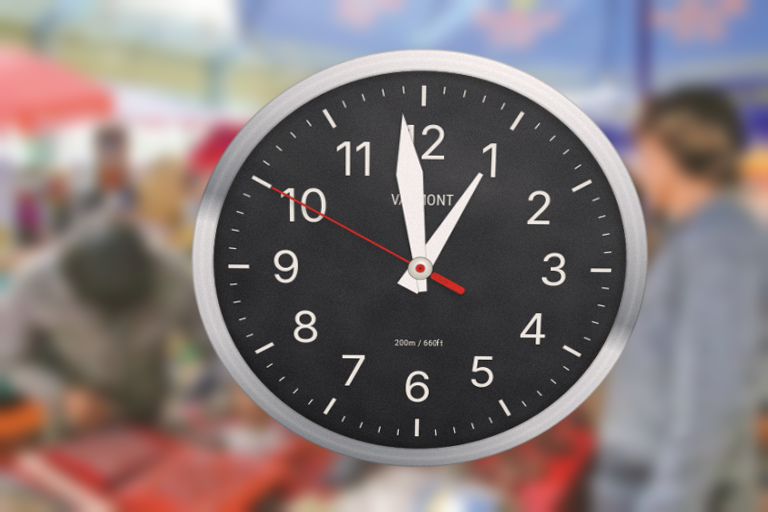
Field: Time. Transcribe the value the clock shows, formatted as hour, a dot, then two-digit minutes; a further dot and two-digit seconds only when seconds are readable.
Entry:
12.58.50
